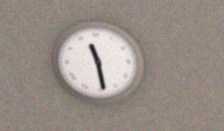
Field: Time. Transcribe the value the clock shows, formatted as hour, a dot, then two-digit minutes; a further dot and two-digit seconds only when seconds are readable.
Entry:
11.29
